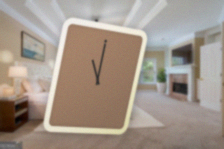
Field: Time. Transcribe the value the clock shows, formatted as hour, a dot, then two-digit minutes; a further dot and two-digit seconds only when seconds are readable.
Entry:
11.00
